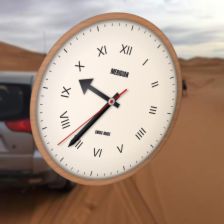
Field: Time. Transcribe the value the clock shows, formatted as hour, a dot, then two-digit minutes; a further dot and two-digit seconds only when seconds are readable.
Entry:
9.35.37
